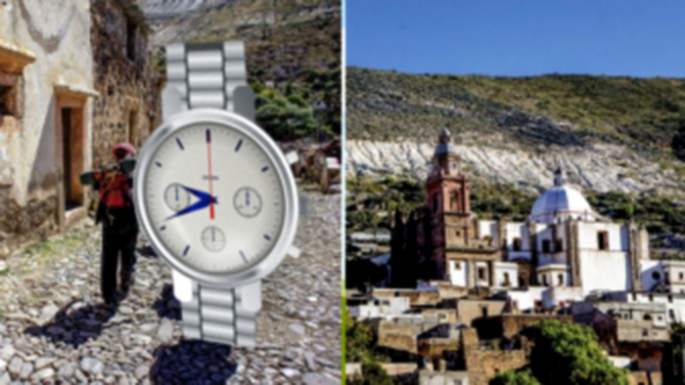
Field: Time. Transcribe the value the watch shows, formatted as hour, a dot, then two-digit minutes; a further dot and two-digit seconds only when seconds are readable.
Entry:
9.41
